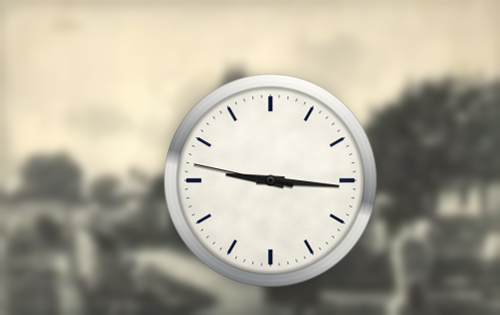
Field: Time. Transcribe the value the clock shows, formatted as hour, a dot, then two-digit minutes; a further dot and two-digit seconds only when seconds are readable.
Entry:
9.15.47
